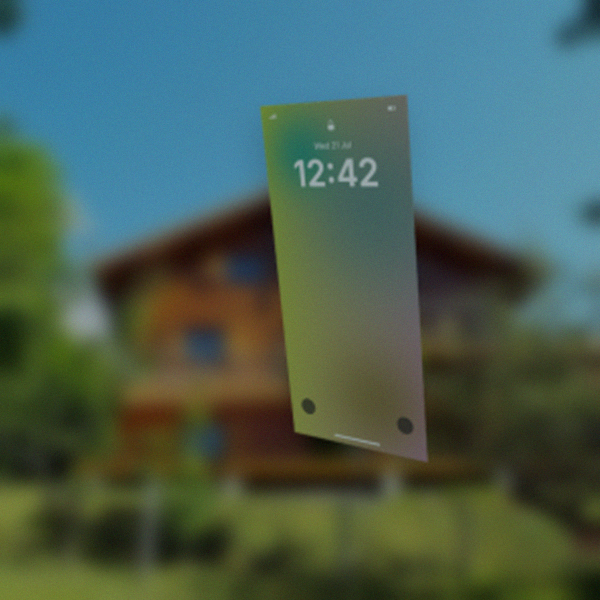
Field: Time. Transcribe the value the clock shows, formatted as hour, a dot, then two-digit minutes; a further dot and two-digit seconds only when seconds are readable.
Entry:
12.42
